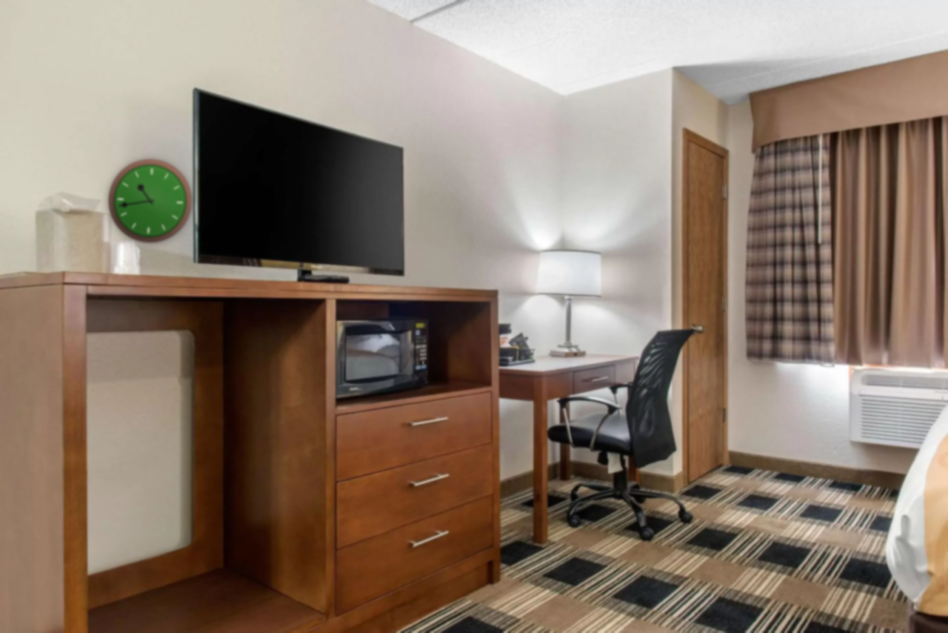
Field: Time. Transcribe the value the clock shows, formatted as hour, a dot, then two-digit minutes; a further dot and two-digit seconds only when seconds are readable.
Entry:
10.43
